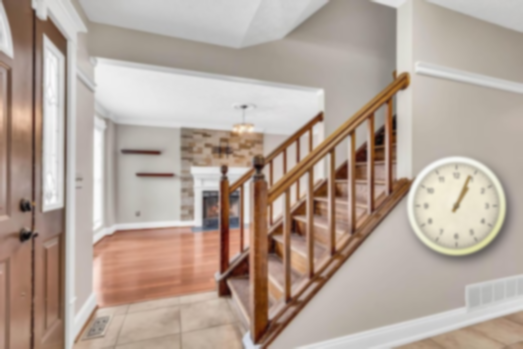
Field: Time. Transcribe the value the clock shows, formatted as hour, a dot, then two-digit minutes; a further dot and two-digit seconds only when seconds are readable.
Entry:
1.04
